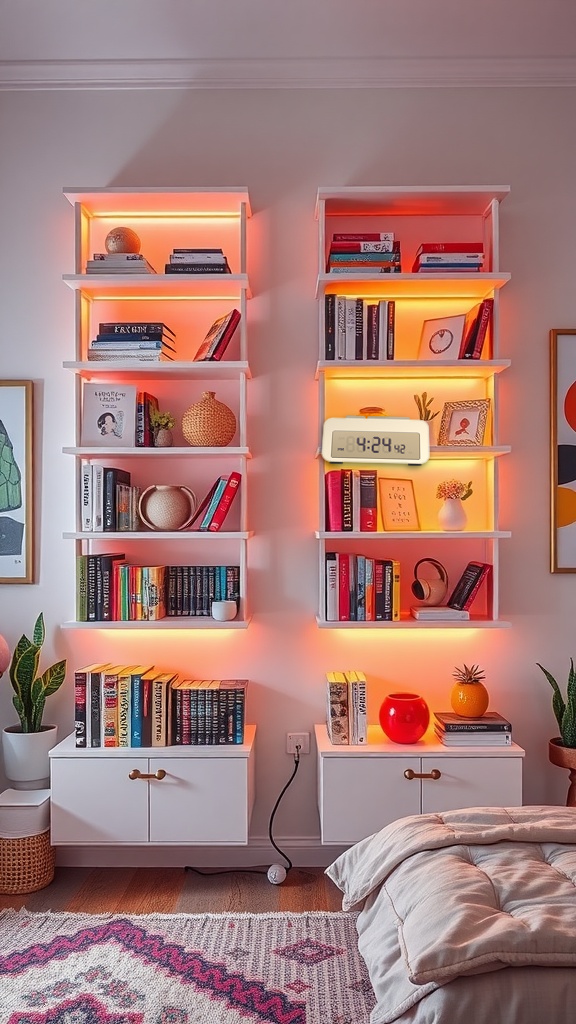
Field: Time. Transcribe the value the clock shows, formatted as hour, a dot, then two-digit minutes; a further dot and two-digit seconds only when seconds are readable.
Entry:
4.24.42
